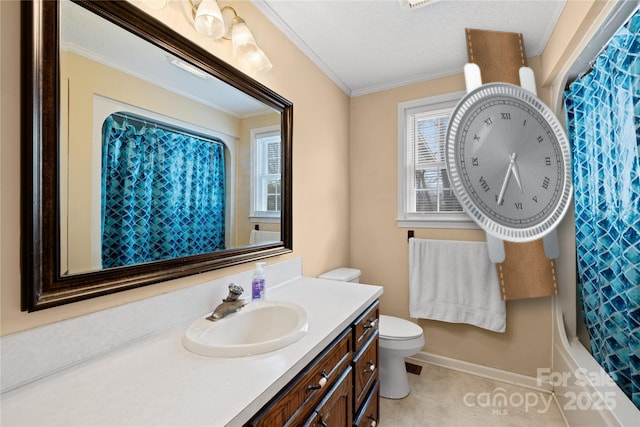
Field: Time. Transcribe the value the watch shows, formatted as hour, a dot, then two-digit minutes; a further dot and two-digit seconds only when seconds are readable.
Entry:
5.35
